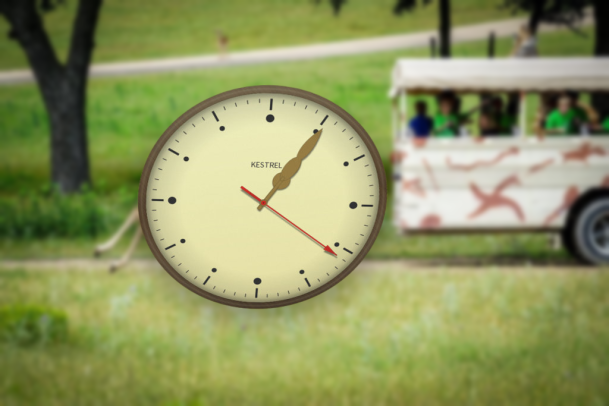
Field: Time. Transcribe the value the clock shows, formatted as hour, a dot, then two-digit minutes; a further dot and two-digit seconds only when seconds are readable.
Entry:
1.05.21
